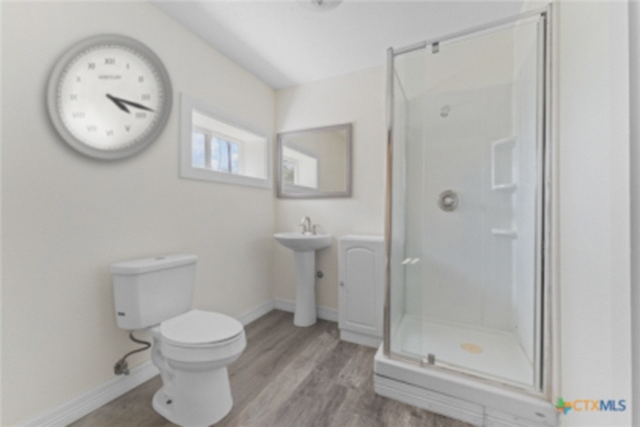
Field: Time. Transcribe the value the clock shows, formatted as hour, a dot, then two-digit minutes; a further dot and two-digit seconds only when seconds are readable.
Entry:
4.18
